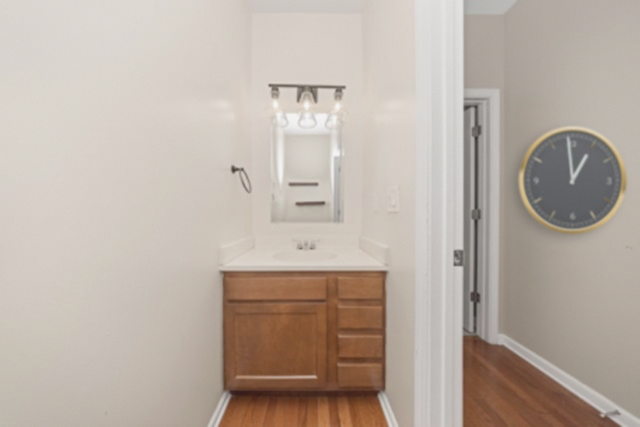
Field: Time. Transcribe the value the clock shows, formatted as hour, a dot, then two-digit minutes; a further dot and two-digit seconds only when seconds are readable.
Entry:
12.59
